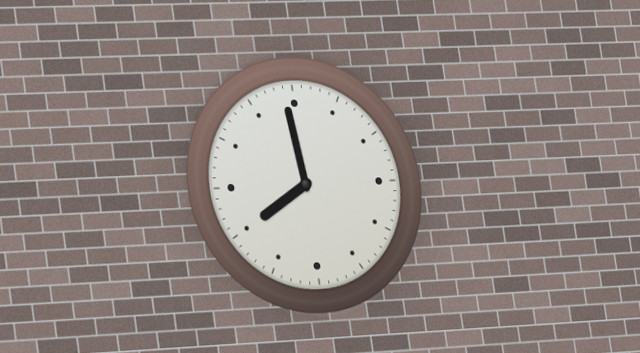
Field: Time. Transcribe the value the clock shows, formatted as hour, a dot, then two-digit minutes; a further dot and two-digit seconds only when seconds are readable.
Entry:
7.59
